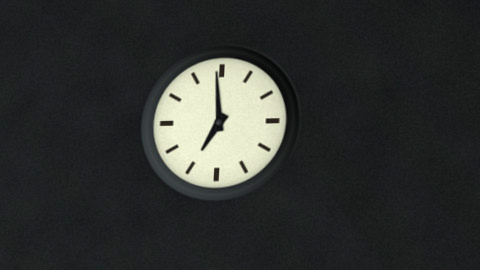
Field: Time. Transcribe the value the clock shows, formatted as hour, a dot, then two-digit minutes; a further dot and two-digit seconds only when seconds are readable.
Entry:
6.59
